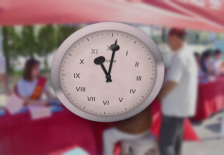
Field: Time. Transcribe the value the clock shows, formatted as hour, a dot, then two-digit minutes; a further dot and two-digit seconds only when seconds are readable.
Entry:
11.01
